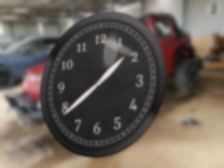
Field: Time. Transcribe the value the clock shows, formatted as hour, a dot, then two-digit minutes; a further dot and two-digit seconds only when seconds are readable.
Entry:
1.39
